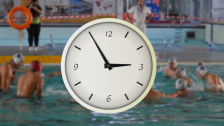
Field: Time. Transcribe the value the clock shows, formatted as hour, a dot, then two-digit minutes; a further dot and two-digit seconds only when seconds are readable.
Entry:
2.55
